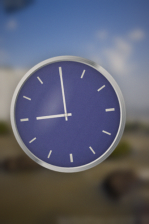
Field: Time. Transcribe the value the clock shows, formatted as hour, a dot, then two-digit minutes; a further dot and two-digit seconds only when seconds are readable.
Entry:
9.00
